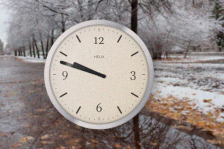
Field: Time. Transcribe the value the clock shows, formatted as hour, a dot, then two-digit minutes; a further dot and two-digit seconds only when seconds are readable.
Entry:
9.48
